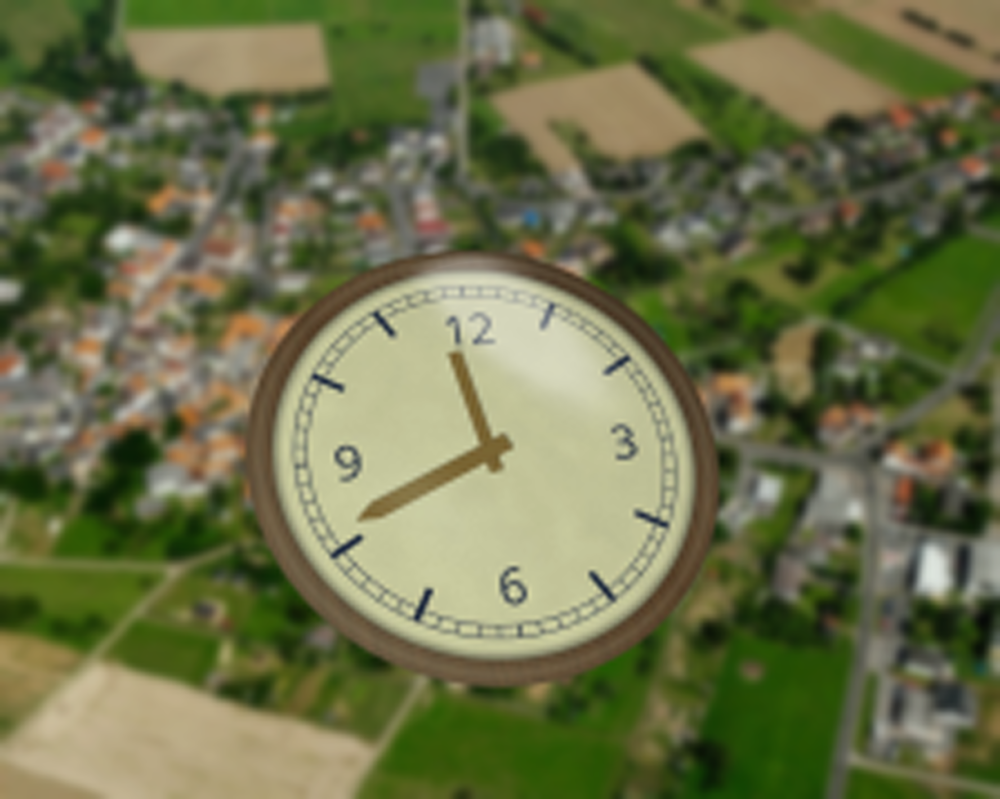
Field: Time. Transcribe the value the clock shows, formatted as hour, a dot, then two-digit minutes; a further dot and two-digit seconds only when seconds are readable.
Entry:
11.41
